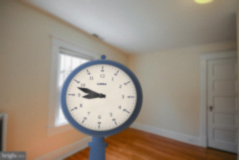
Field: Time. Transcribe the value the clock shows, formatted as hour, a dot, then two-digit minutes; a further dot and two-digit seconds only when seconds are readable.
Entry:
8.48
